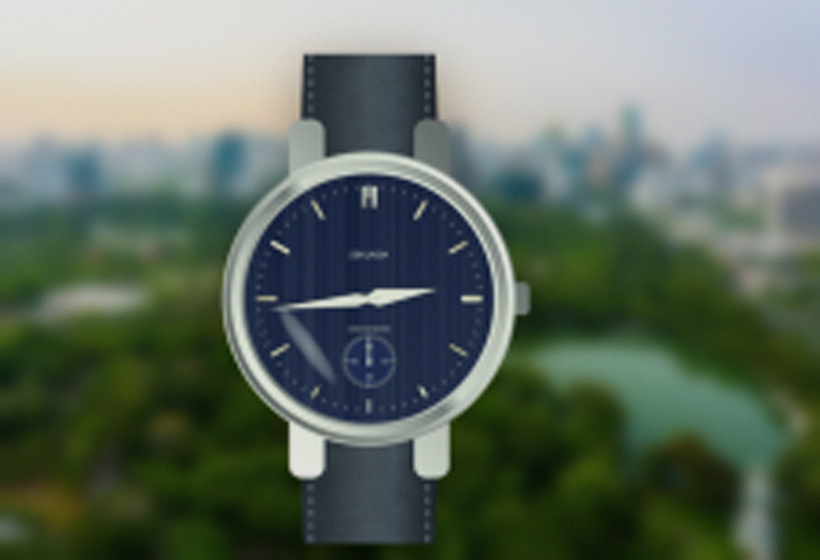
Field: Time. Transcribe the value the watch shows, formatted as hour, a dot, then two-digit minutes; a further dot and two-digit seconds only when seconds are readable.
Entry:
2.44
